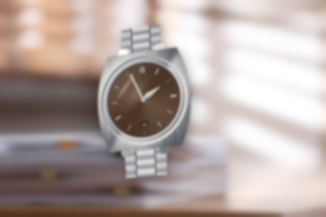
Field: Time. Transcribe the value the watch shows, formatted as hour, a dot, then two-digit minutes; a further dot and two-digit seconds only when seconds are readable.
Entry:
1.56
